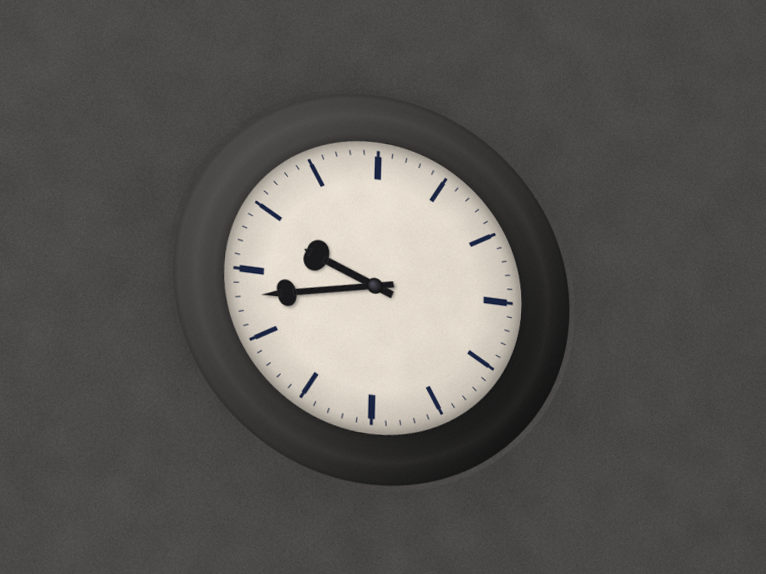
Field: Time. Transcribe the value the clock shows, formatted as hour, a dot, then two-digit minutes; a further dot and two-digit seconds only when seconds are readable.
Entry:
9.43
